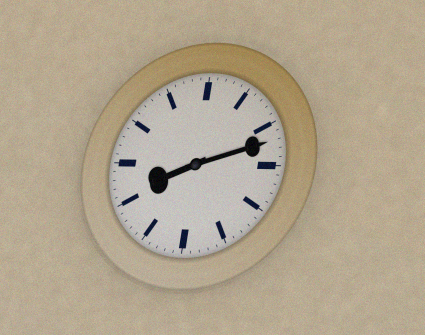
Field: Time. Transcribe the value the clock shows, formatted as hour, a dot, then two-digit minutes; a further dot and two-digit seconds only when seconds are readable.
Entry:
8.12
